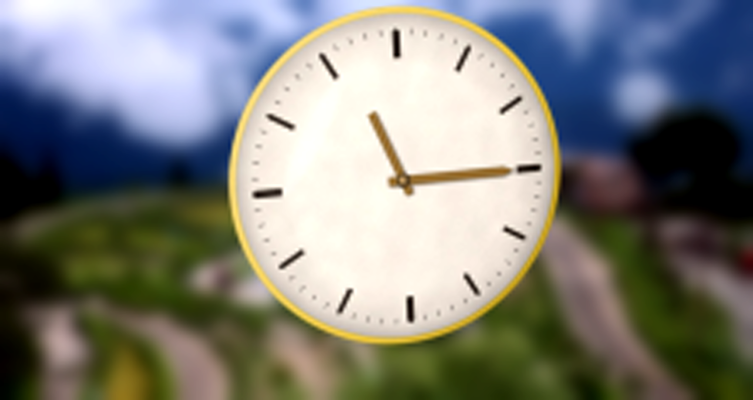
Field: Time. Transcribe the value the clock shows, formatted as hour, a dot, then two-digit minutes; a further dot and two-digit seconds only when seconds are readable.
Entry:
11.15
